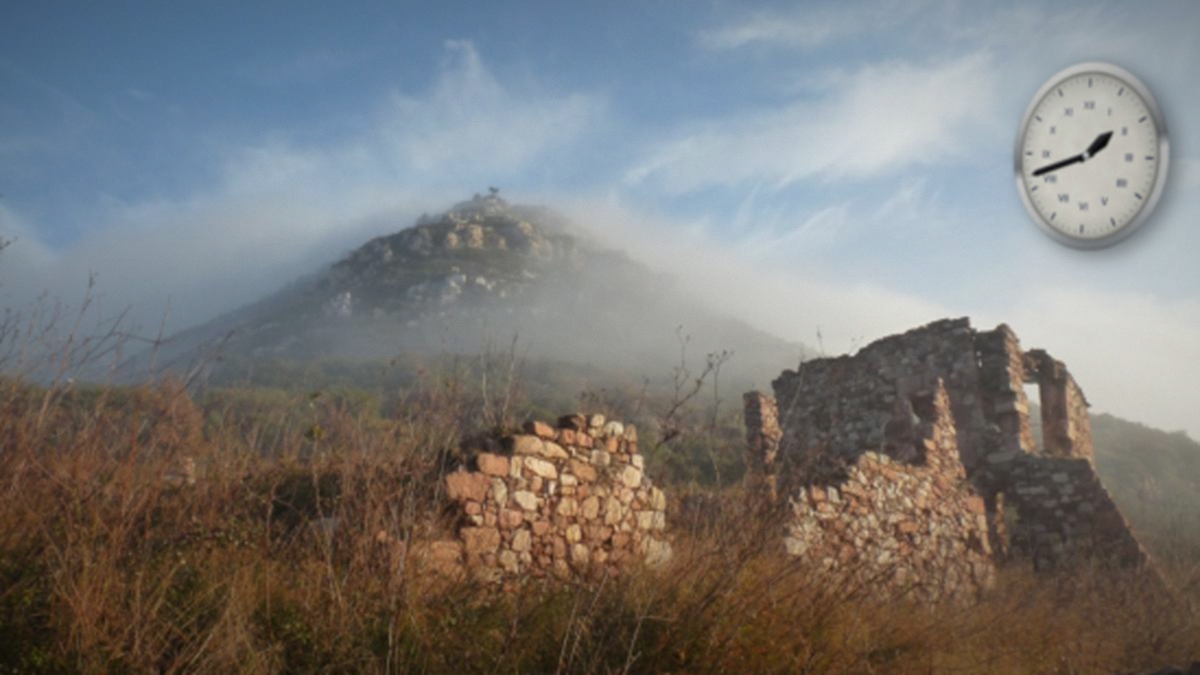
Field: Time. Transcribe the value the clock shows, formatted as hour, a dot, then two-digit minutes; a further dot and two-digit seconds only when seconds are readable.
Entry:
1.42
